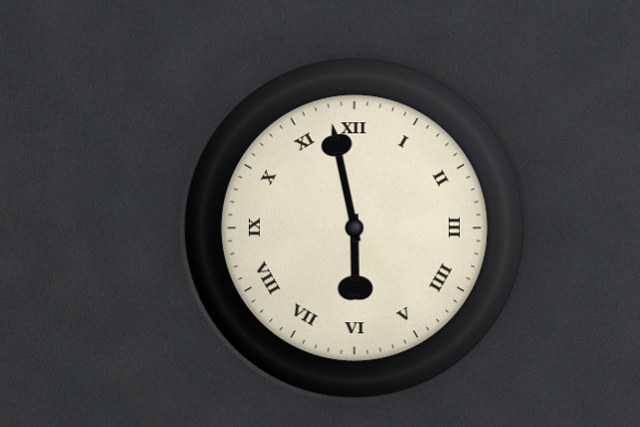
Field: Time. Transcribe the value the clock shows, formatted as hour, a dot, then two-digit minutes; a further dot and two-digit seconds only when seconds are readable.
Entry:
5.58
